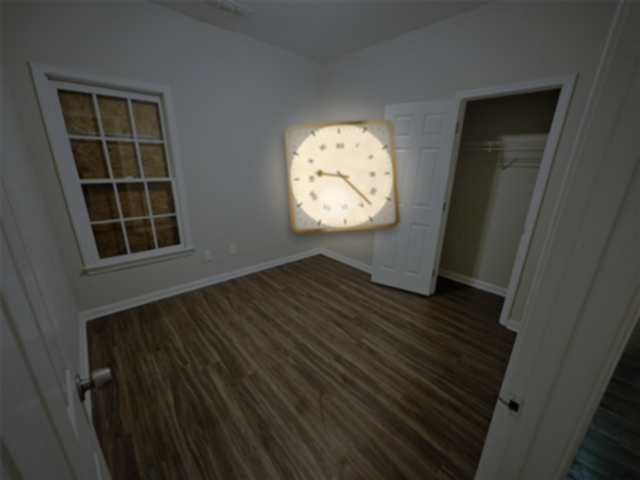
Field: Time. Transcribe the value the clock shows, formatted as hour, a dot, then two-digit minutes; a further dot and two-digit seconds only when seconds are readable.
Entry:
9.23
